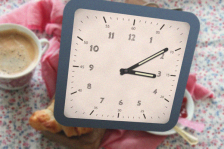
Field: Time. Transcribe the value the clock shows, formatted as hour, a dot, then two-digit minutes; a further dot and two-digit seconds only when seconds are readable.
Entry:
3.09
